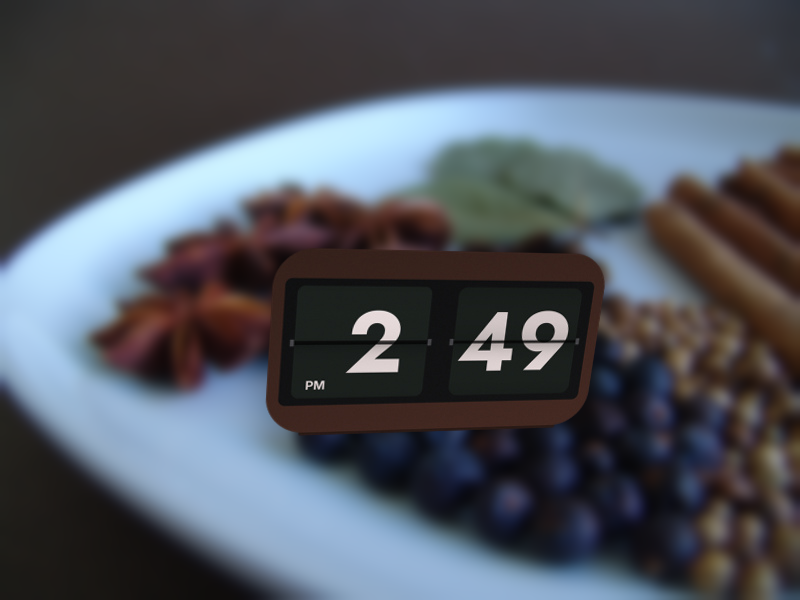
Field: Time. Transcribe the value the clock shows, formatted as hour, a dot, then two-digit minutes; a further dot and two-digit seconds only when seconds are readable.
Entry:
2.49
